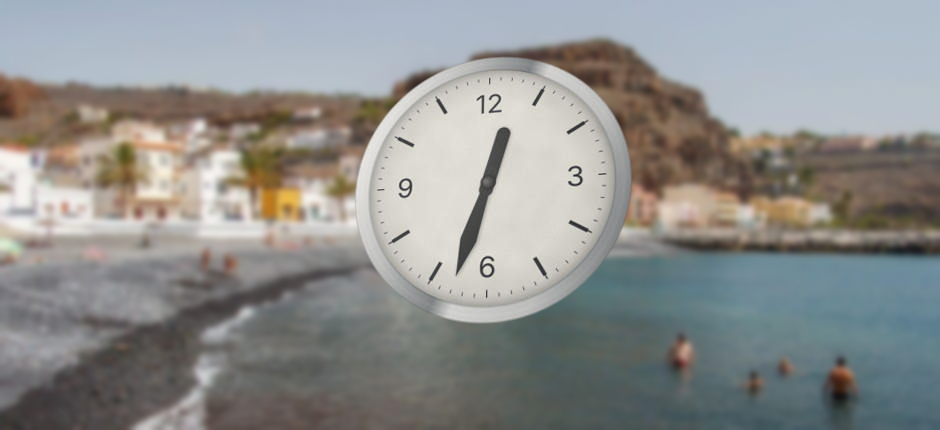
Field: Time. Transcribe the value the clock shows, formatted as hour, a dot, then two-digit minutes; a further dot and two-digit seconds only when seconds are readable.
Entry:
12.33
